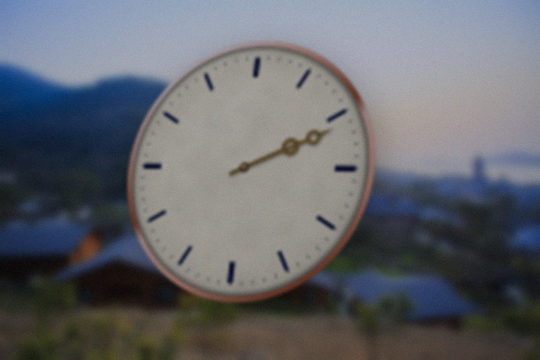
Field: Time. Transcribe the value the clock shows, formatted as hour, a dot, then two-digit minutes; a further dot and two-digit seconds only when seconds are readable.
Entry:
2.11
